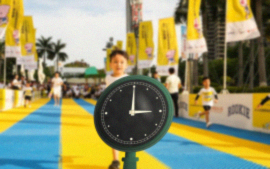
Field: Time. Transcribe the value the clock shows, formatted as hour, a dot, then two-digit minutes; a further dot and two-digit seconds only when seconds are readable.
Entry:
3.00
